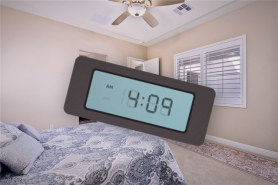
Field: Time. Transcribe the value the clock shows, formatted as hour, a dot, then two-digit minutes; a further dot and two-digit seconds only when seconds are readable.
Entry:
4.09
